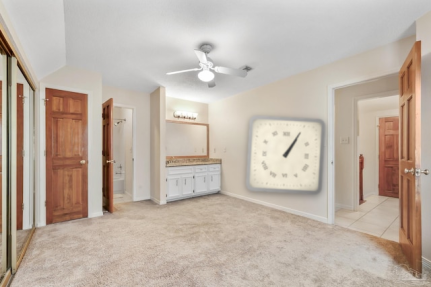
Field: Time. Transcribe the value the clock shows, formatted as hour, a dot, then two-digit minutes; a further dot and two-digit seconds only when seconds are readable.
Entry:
1.05
